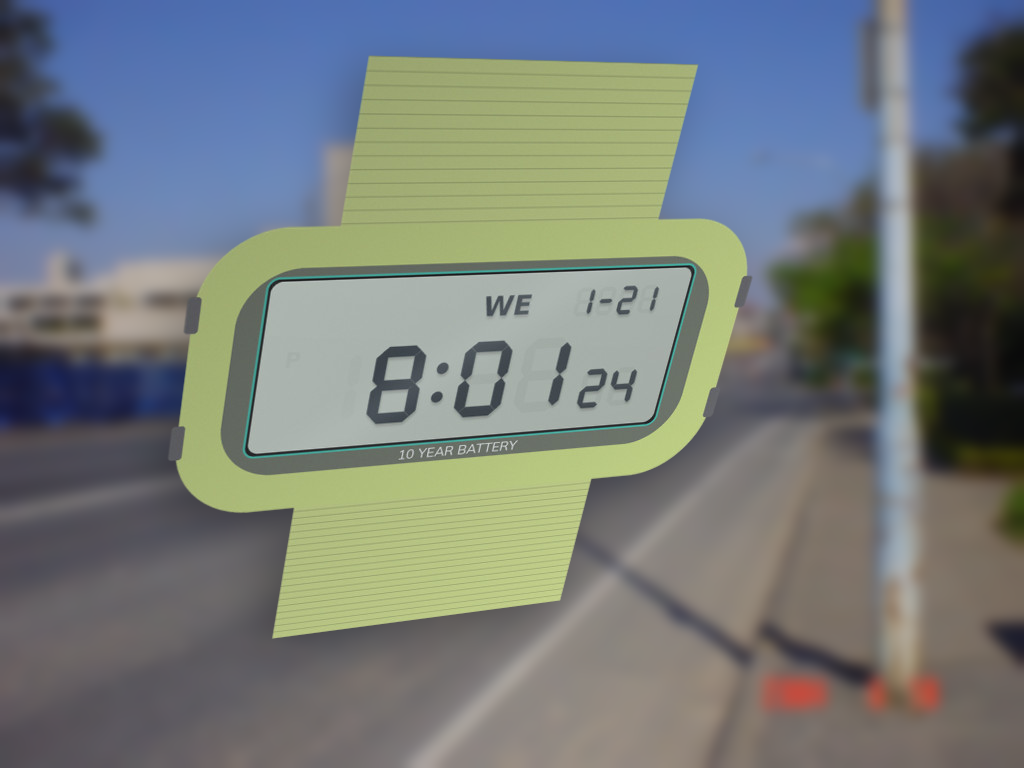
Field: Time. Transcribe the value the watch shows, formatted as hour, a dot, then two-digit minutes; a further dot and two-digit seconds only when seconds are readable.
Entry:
8.01.24
